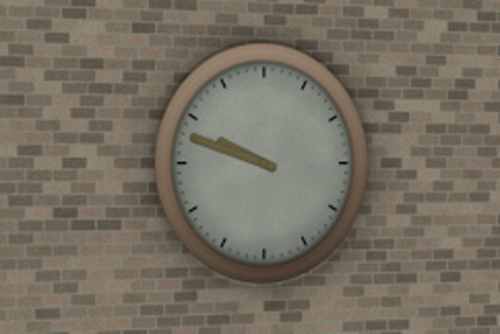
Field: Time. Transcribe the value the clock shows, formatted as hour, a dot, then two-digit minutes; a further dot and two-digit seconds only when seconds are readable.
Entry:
9.48
